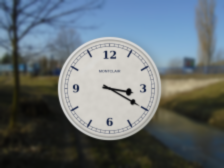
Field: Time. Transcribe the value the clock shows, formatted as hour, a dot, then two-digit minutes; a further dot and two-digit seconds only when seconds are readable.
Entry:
3.20
